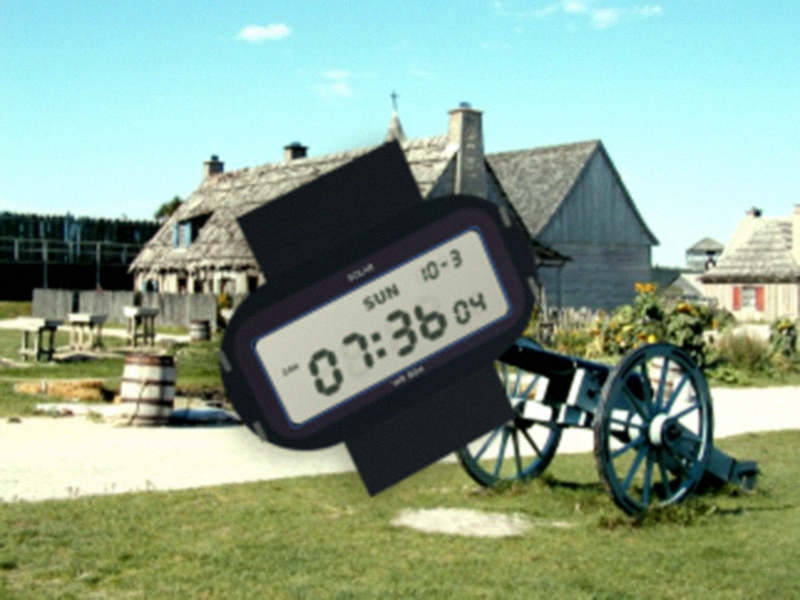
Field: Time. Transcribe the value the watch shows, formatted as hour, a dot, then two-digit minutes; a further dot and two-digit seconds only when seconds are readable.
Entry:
7.36.04
